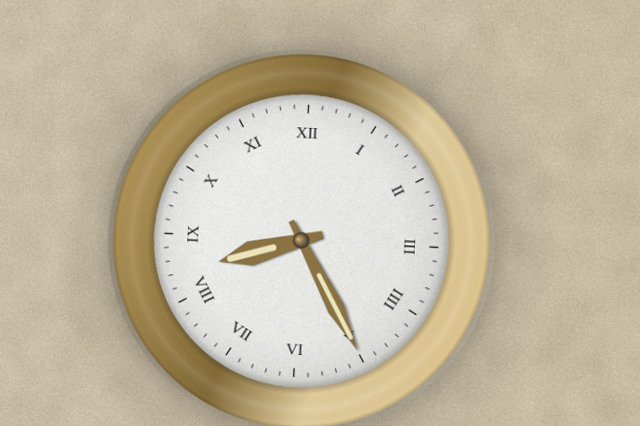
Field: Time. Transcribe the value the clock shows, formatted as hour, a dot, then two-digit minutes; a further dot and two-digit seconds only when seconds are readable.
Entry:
8.25
